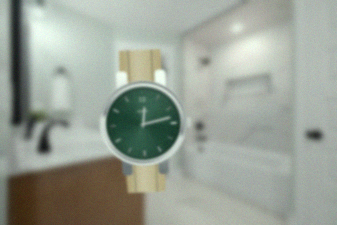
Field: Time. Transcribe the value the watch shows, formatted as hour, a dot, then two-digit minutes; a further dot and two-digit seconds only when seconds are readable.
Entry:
12.13
